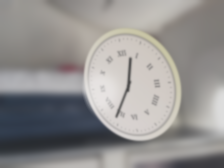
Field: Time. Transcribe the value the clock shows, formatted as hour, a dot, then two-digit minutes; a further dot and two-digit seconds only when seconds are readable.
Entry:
12.36
